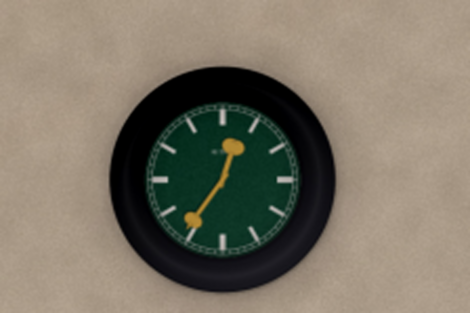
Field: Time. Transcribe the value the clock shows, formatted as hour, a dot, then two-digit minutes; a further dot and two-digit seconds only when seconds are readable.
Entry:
12.36
